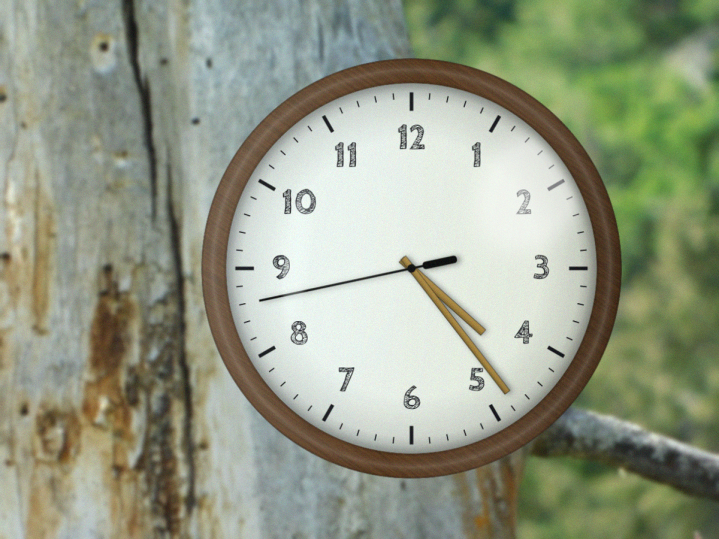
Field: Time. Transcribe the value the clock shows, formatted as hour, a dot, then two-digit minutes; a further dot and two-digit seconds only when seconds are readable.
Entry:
4.23.43
